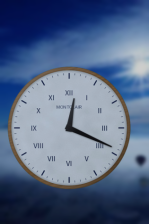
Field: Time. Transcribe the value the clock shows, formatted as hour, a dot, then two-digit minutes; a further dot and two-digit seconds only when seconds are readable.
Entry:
12.19
